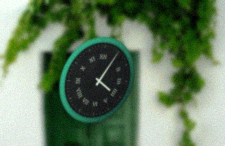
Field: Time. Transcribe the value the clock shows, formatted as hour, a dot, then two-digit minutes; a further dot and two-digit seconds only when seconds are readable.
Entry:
4.05
